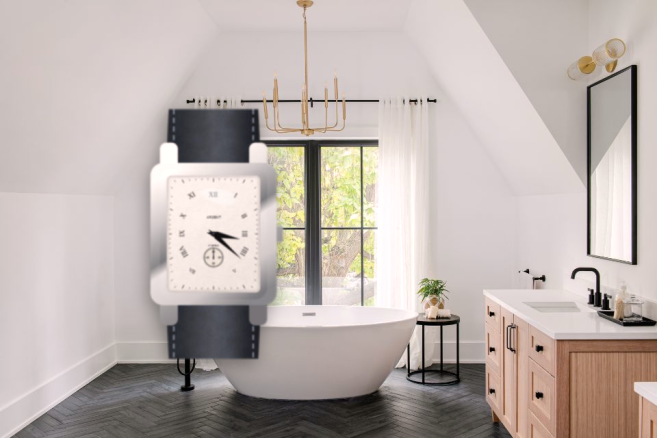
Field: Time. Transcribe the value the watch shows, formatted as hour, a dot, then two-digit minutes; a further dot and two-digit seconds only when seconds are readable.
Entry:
3.22
